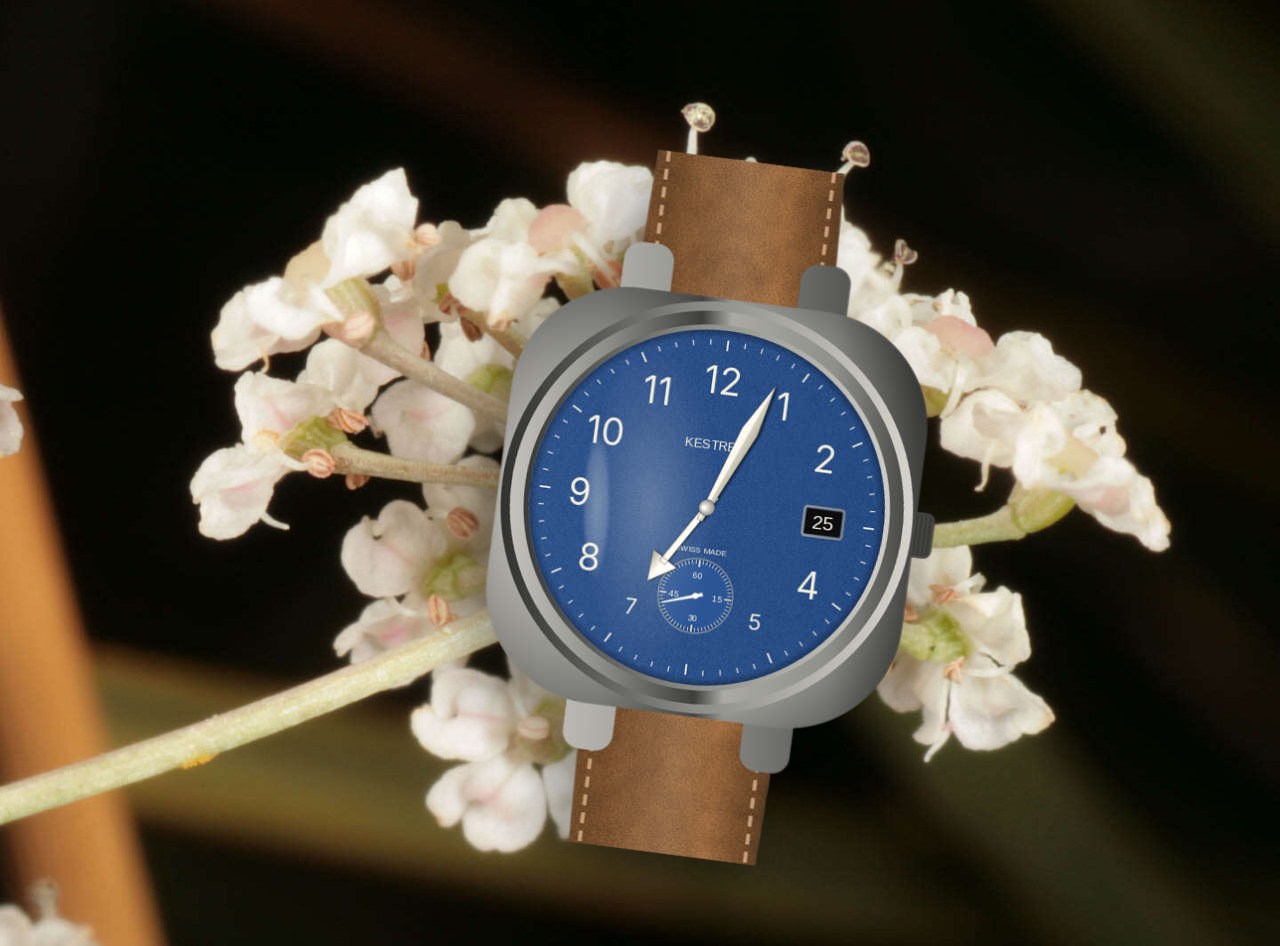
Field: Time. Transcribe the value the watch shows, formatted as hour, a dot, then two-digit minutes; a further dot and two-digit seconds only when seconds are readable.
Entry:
7.03.42
